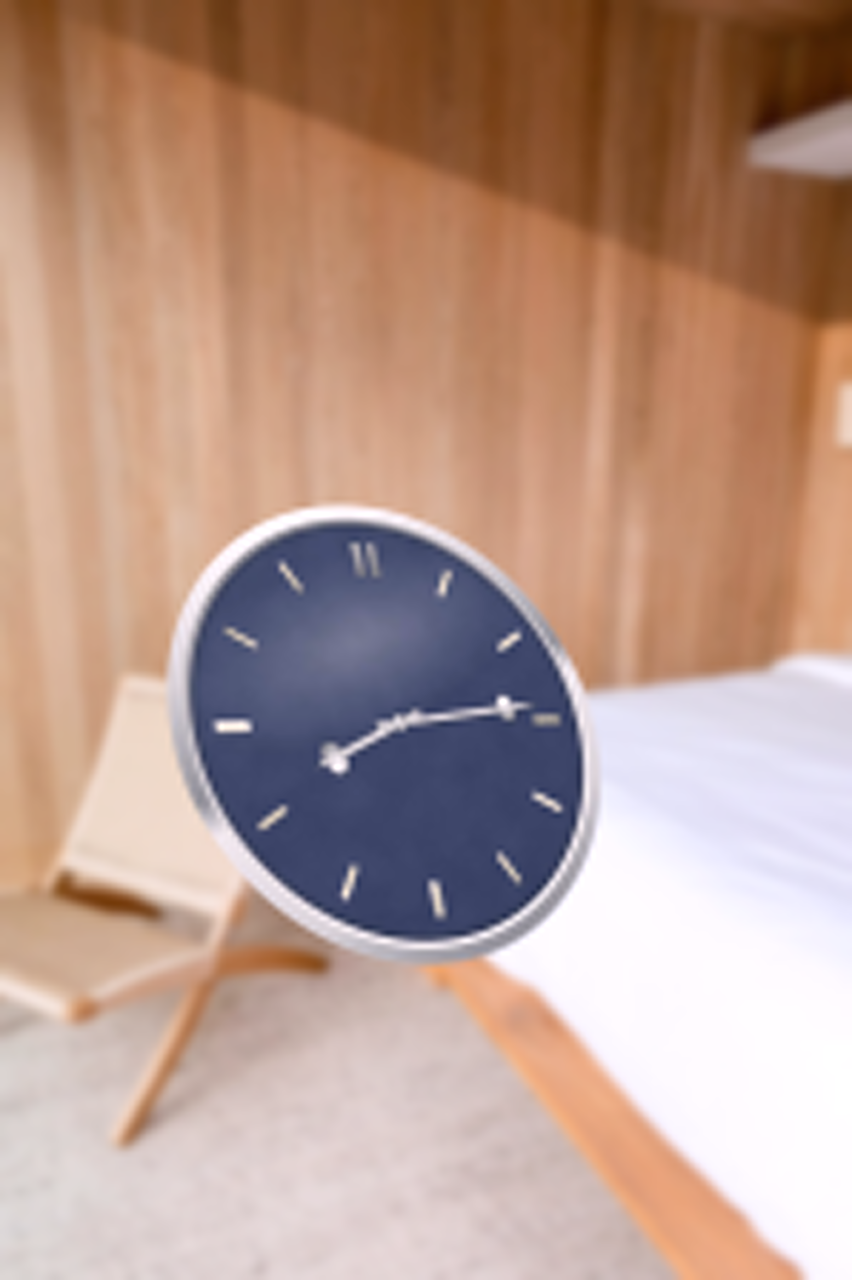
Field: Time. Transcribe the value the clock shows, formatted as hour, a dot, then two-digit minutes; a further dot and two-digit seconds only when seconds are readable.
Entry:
8.14
